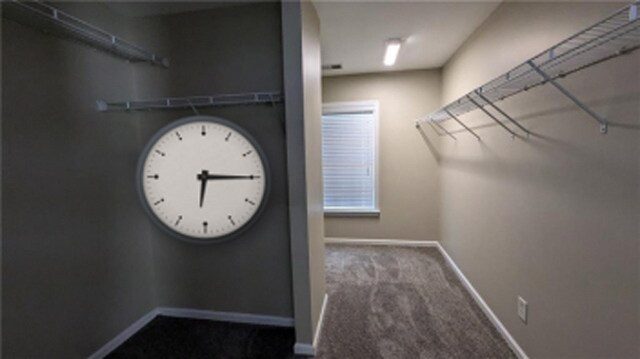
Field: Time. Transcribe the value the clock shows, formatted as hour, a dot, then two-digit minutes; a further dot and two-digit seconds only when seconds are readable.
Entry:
6.15
